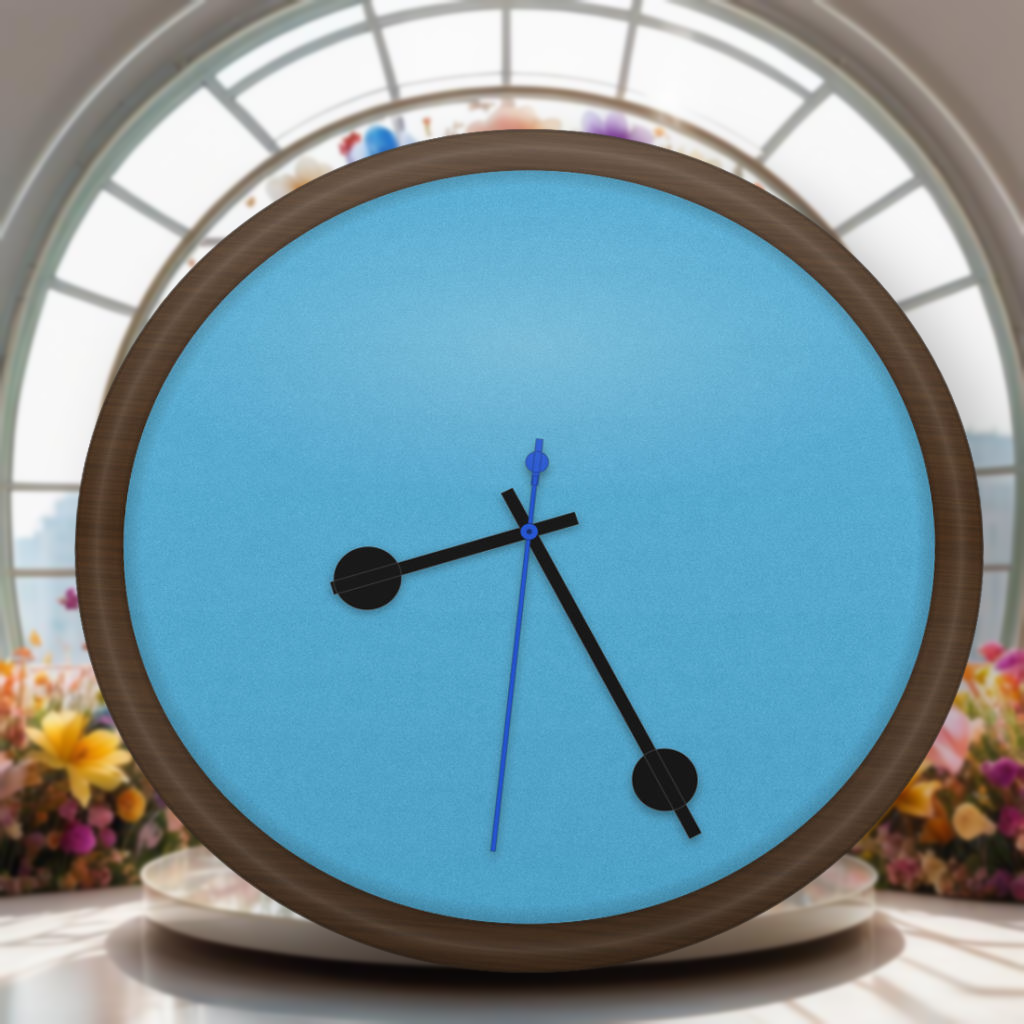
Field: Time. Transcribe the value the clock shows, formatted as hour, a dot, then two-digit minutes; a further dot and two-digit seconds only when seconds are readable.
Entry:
8.25.31
